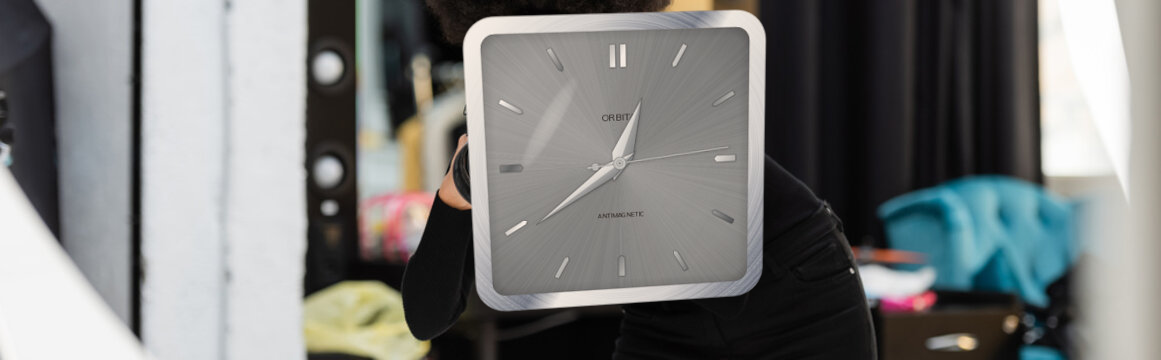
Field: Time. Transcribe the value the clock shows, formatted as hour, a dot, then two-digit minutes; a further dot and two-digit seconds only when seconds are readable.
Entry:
12.39.14
